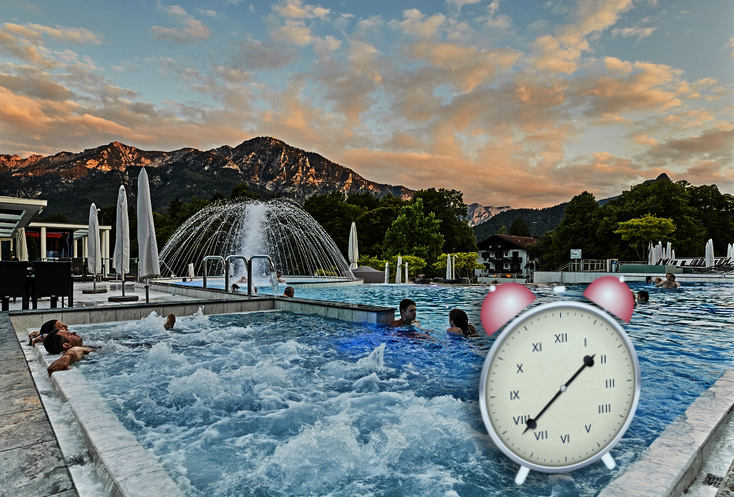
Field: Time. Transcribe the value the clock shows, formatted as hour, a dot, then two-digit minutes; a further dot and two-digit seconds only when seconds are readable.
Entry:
1.38
